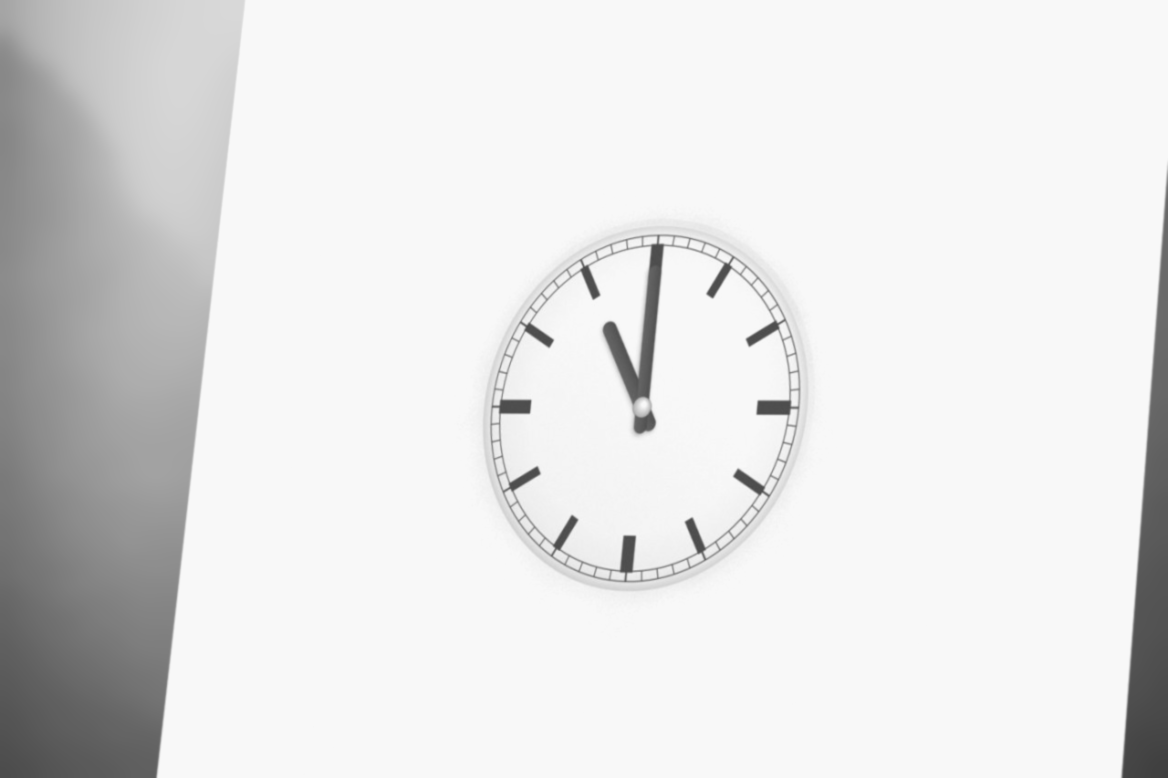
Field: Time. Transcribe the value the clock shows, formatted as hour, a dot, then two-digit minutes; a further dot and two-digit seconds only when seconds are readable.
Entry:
11.00
